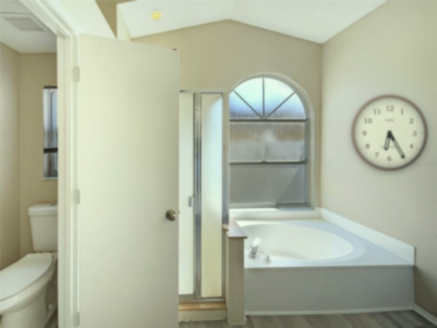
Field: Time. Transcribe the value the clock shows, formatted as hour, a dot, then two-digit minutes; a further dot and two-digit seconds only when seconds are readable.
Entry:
6.25
